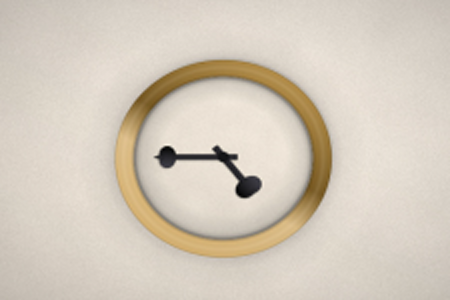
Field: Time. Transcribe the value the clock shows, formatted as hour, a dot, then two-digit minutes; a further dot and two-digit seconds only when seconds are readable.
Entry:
4.45
